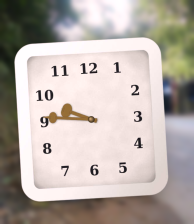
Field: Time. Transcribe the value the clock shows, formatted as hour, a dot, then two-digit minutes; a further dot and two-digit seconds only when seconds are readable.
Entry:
9.46
